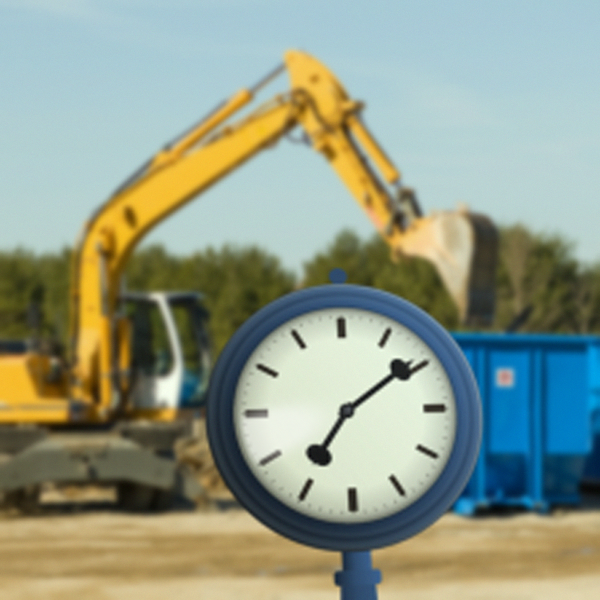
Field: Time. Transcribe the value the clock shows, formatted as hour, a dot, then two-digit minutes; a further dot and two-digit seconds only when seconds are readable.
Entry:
7.09
